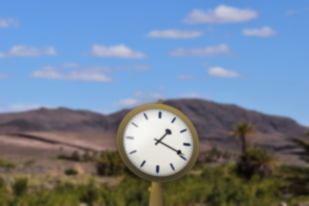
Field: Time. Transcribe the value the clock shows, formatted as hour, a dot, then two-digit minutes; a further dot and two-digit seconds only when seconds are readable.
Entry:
1.19
